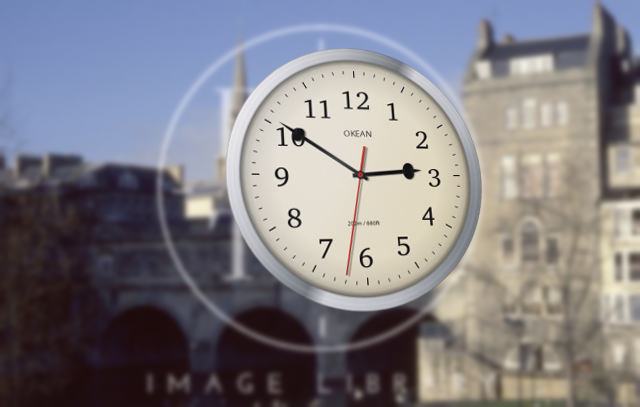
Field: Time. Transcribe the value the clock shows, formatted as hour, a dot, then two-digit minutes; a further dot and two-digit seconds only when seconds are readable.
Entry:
2.50.32
